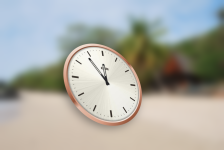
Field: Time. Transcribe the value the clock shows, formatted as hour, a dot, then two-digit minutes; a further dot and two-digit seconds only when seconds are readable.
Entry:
11.54
